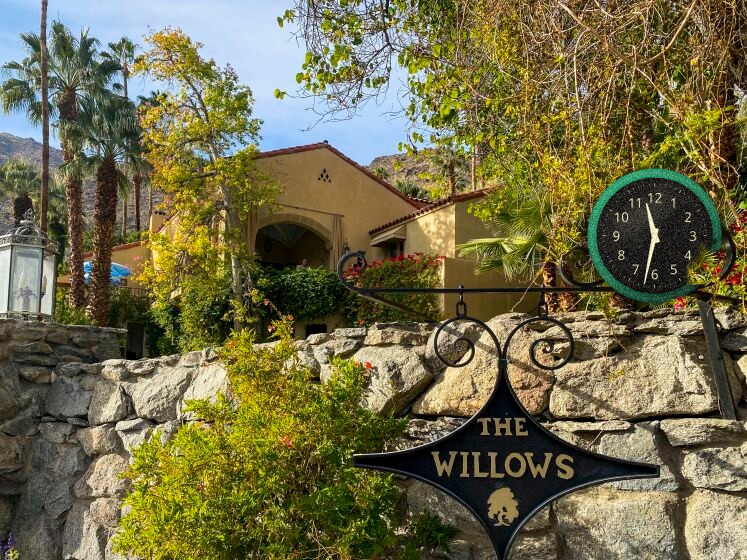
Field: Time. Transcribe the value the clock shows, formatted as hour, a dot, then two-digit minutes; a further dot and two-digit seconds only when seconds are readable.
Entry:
11.32
